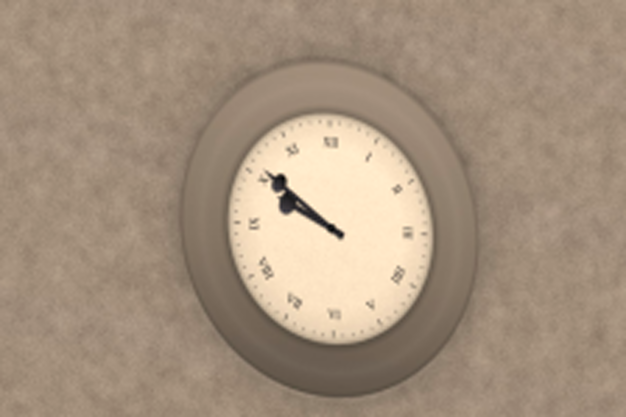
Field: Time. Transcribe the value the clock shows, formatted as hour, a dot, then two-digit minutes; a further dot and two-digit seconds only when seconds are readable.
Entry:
9.51
